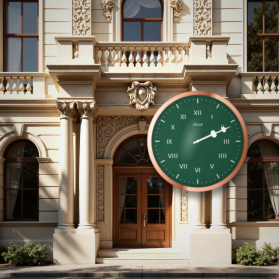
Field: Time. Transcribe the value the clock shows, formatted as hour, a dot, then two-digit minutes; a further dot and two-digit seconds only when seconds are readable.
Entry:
2.11
